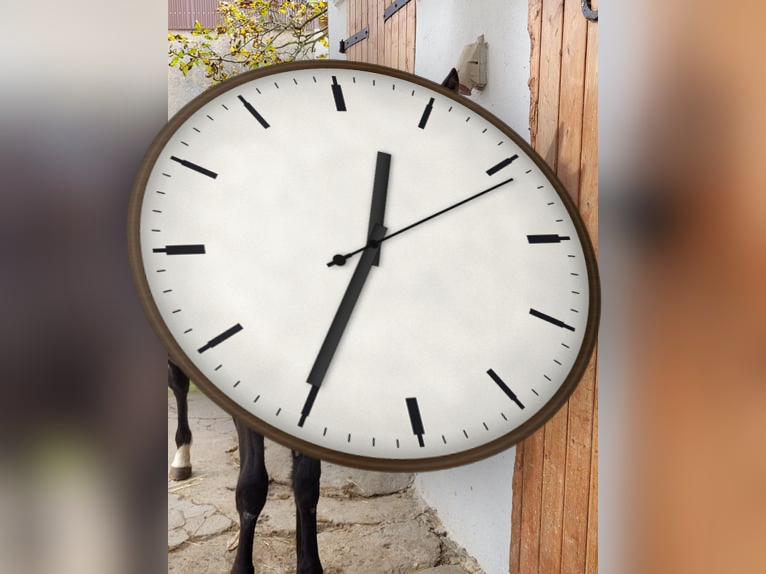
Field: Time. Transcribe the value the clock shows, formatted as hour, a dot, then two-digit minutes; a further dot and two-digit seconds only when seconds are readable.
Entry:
12.35.11
